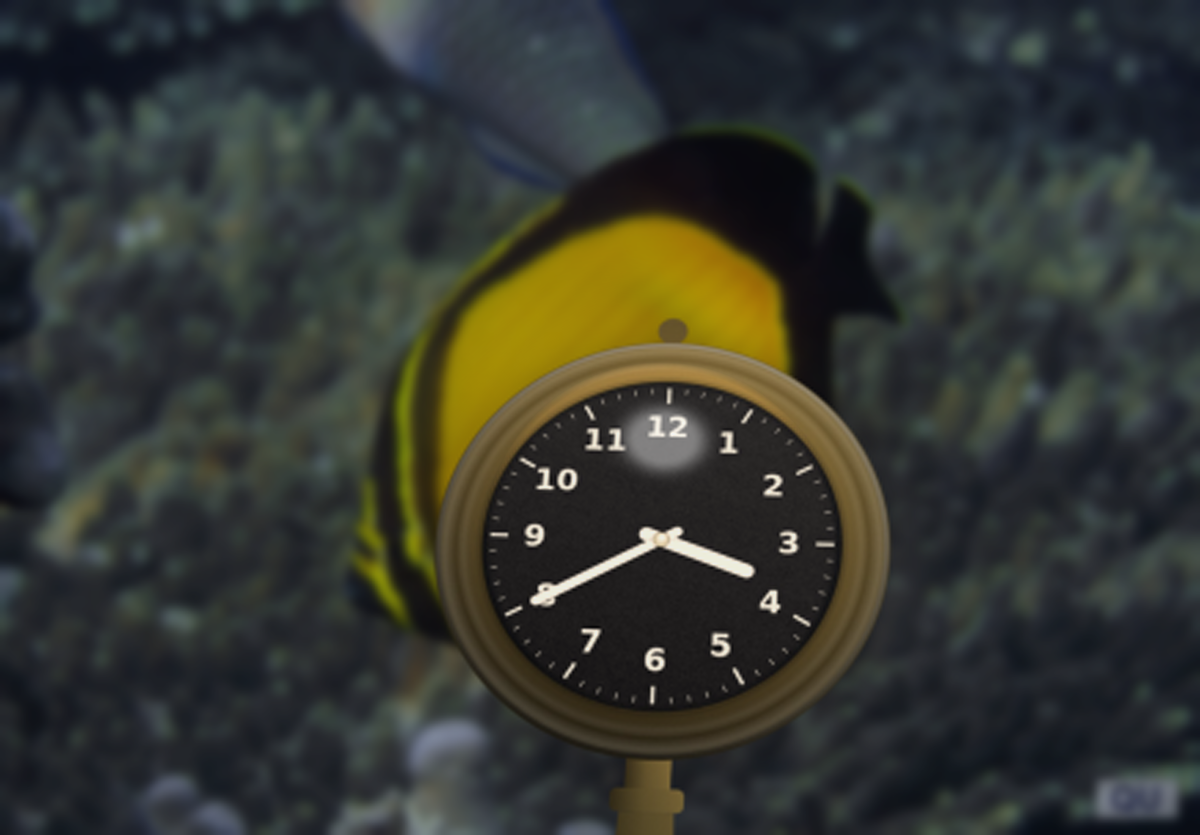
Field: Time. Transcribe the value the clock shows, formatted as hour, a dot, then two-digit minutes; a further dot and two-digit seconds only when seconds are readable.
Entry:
3.40
